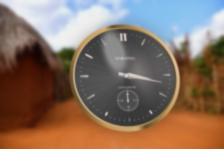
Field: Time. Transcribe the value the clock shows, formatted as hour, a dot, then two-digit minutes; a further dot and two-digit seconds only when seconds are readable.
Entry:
3.17
